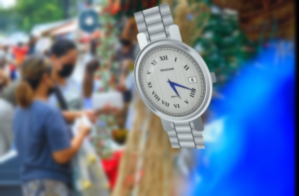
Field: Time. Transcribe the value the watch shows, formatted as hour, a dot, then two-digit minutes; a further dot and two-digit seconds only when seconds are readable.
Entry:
5.19
